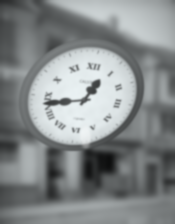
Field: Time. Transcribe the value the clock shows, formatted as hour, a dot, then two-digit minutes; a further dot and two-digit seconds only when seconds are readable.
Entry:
12.43
